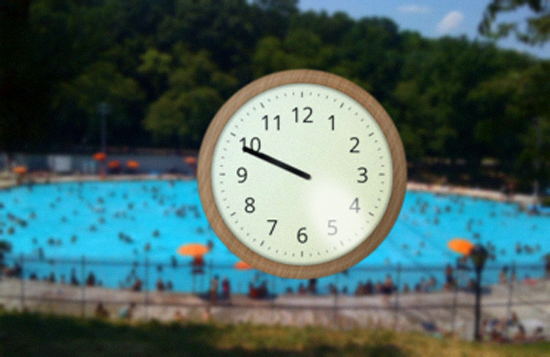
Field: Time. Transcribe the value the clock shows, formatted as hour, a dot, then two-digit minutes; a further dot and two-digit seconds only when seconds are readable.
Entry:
9.49
